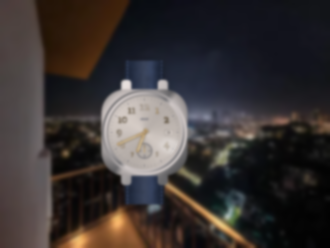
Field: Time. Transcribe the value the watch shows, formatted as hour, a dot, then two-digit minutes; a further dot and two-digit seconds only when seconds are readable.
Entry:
6.41
